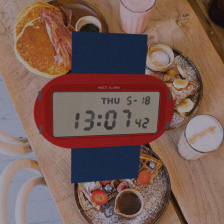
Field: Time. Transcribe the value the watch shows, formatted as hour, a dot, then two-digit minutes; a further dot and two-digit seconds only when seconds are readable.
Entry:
13.07.42
